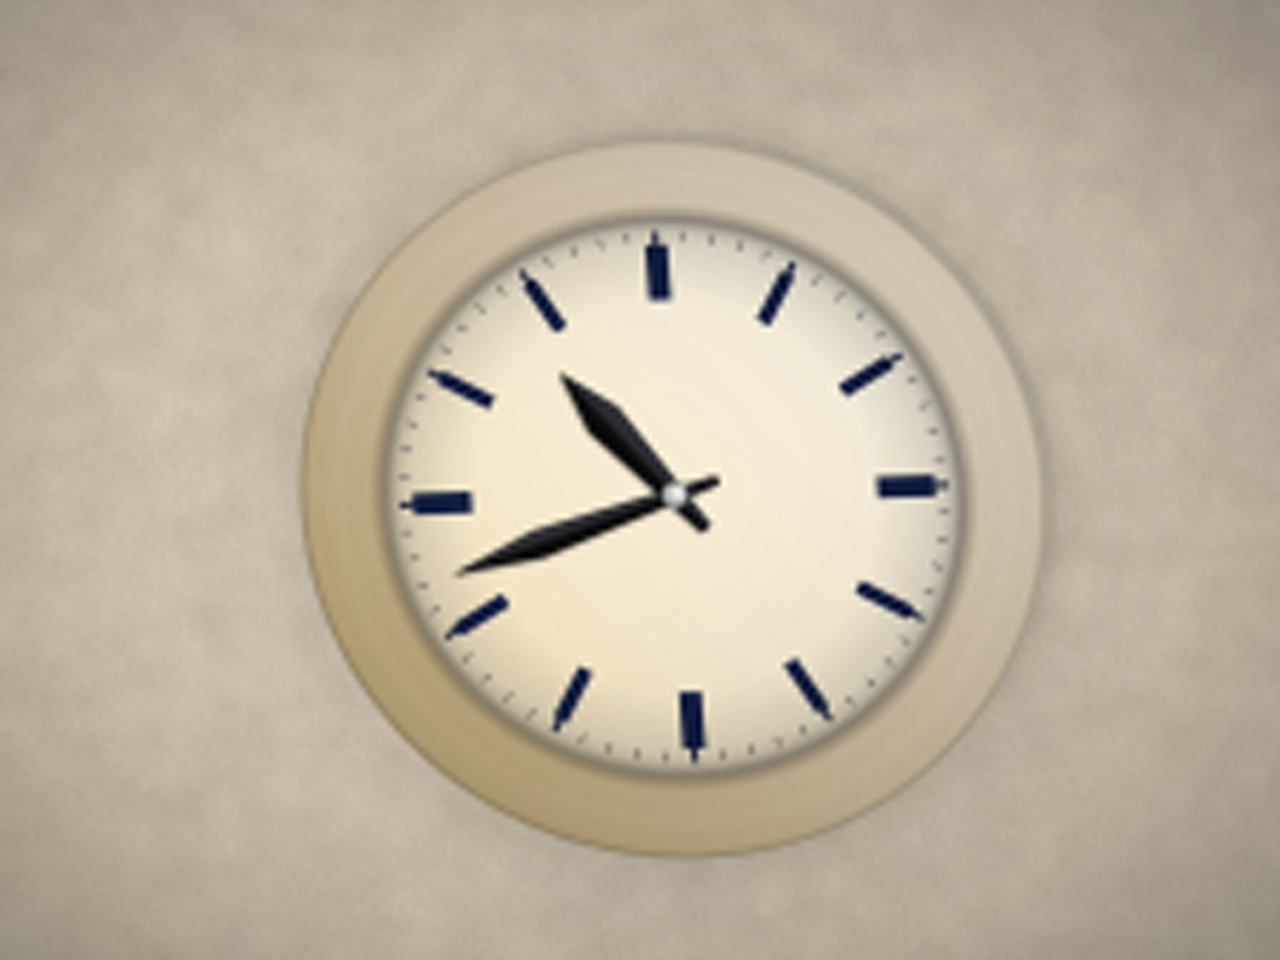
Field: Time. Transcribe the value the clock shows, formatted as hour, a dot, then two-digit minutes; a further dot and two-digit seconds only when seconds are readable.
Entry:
10.42
